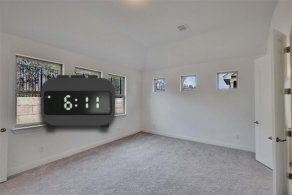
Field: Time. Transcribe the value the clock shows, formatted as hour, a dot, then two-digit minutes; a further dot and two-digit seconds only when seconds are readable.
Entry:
6.11
